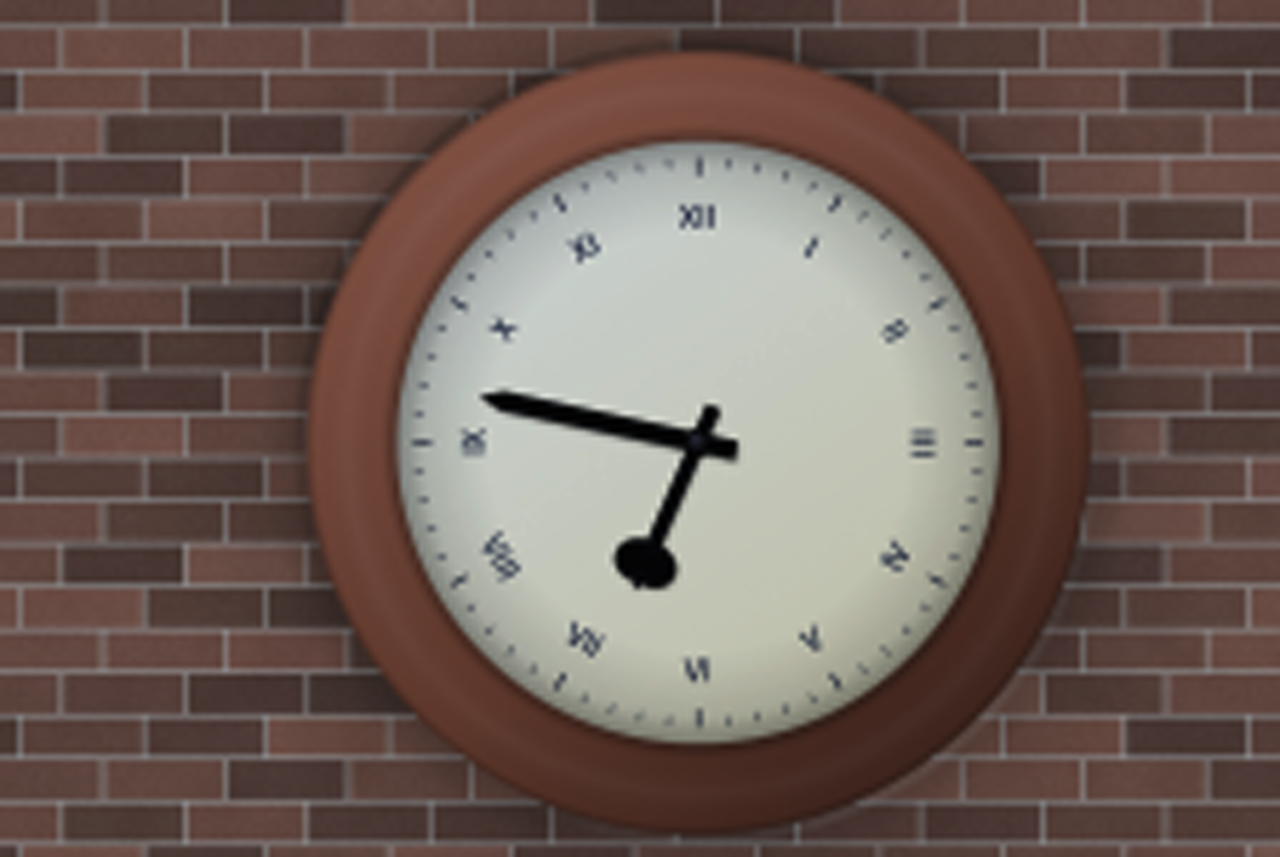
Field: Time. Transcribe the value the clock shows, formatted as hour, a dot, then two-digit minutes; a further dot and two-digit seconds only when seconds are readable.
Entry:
6.47
